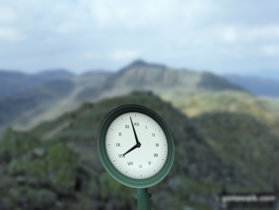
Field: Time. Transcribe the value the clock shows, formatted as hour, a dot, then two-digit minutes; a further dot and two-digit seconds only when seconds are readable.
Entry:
7.58
